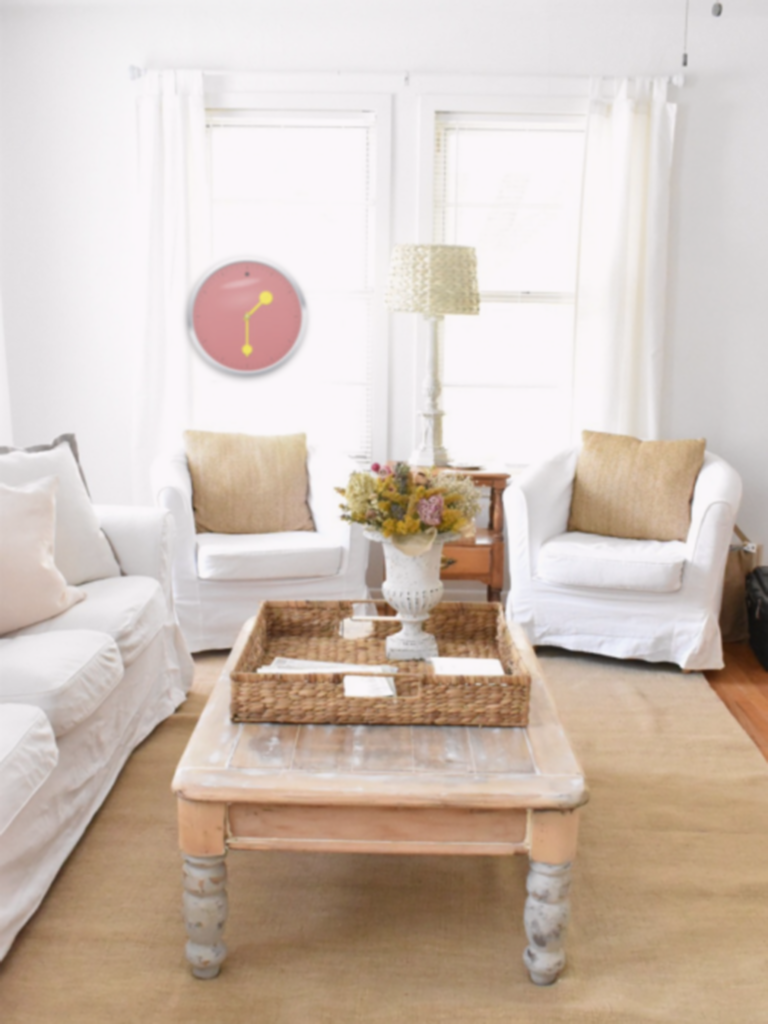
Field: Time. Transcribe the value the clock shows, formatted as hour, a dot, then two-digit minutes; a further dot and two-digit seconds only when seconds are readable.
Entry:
1.30
